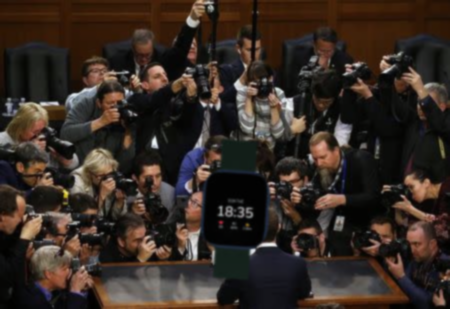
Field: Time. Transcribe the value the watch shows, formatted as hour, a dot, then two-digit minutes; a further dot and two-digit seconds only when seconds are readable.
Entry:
18.35
